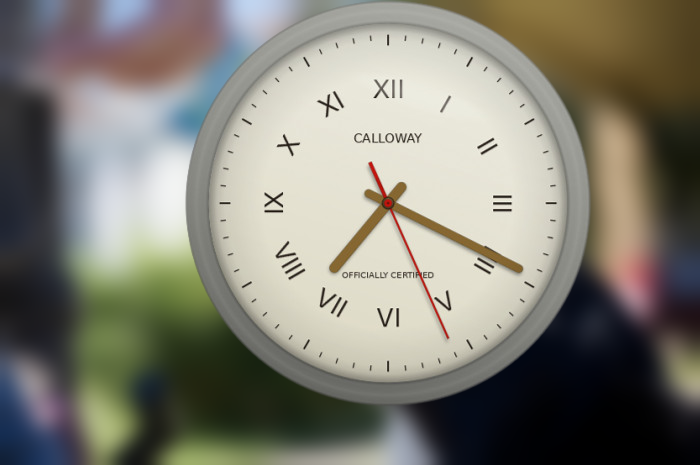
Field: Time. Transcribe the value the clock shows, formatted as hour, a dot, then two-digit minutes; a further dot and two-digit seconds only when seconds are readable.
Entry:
7.19.26
